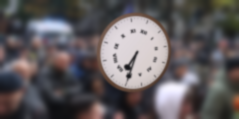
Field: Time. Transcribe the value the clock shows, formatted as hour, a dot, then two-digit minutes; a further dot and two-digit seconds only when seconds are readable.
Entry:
6.30
